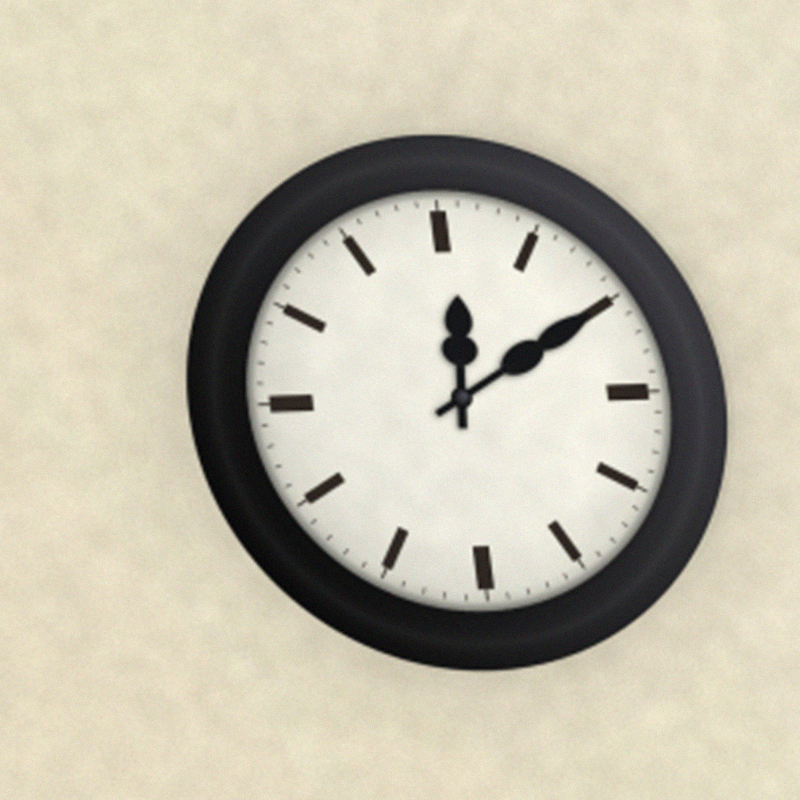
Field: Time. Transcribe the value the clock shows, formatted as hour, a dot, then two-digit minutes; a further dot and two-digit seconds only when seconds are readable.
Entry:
12.10
